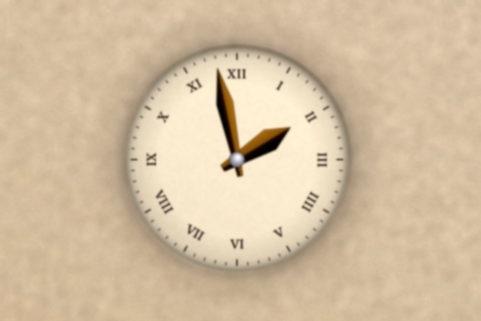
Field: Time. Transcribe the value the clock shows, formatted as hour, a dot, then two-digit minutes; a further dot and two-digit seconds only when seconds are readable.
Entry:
1.58
